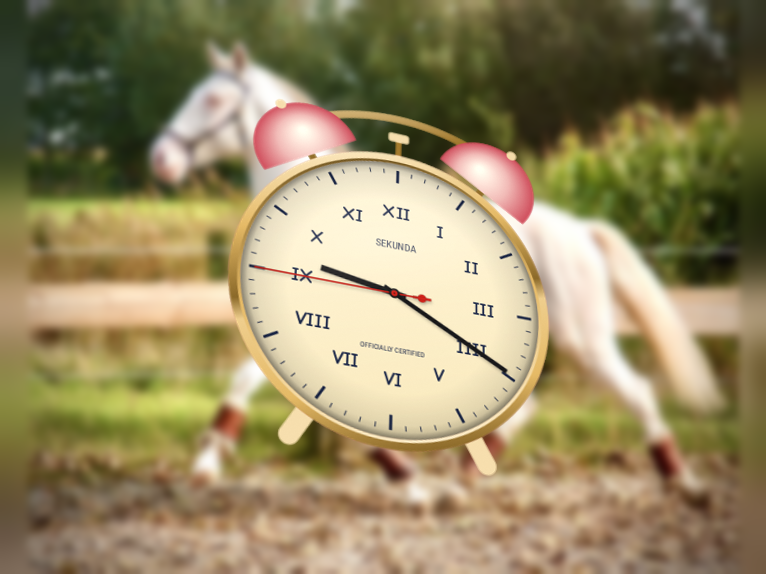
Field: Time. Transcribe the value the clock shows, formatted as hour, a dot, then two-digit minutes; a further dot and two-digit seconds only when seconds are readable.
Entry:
9.19.45
